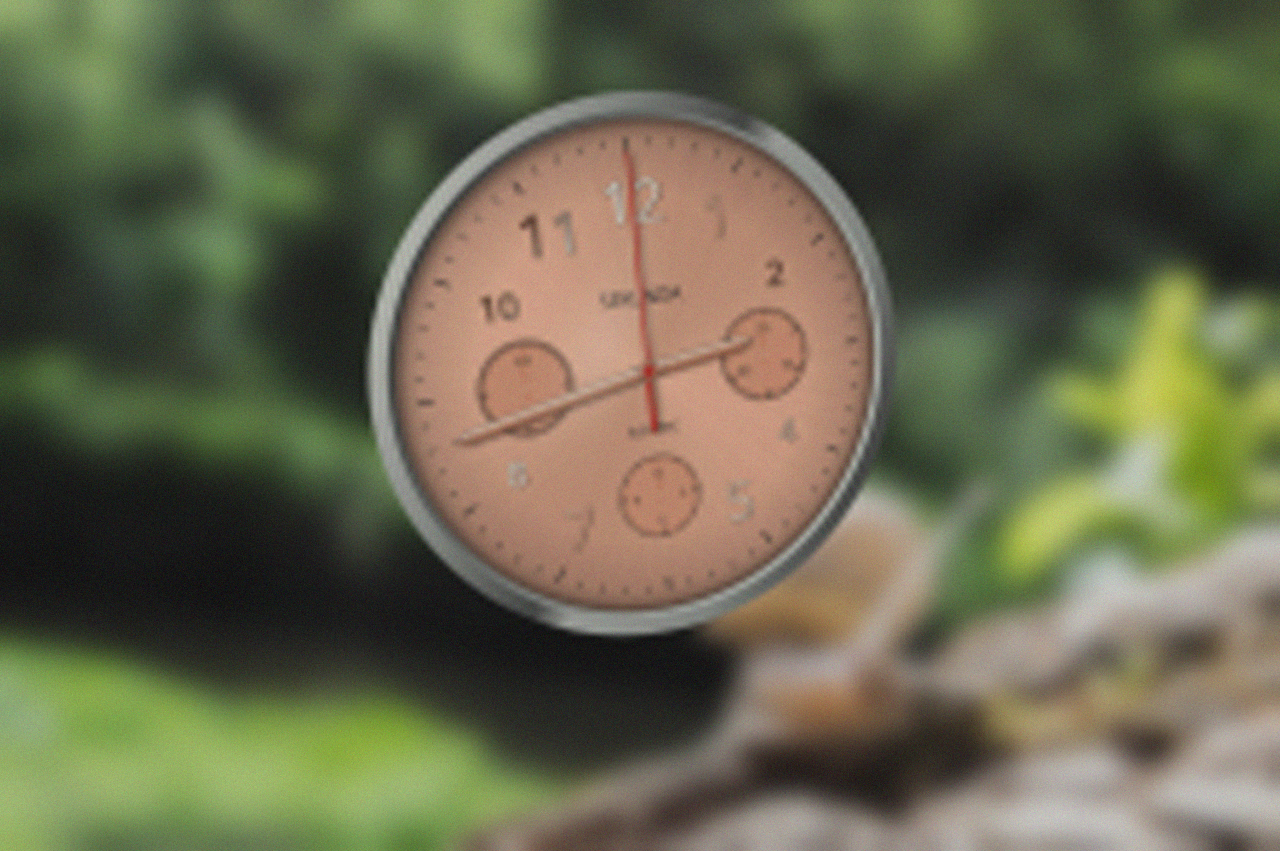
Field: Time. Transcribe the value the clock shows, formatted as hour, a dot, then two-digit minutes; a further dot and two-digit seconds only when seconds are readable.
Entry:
2.43
